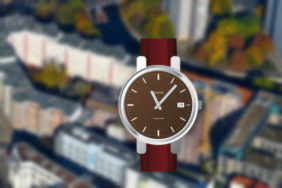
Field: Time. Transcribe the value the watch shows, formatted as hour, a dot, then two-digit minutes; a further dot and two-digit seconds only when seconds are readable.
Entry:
11.07
